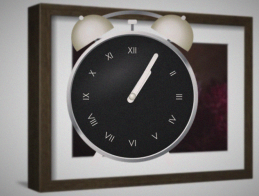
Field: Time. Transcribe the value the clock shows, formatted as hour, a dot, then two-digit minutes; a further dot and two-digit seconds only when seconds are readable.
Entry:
1.05
